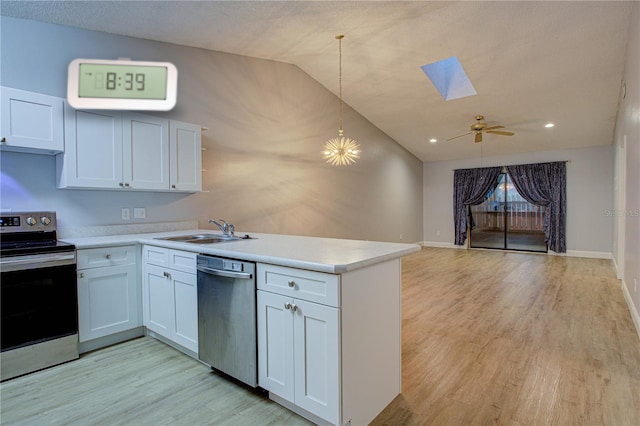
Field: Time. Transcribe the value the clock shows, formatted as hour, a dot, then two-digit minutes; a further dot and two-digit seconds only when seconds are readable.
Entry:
8.39
